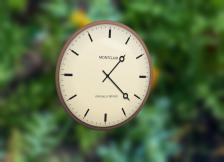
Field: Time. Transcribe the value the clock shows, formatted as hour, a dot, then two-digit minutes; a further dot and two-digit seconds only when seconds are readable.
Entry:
1.22
